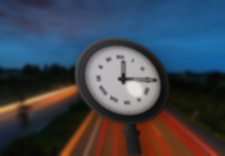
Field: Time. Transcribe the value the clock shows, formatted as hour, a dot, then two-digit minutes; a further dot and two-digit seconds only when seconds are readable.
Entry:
12.15
